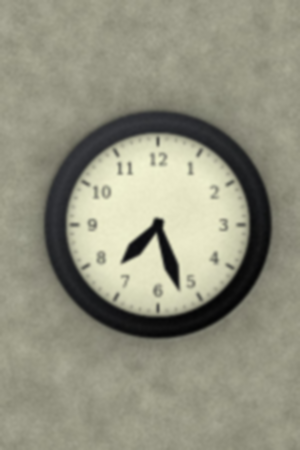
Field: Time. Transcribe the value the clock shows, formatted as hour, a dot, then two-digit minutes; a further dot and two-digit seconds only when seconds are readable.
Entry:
7.27
